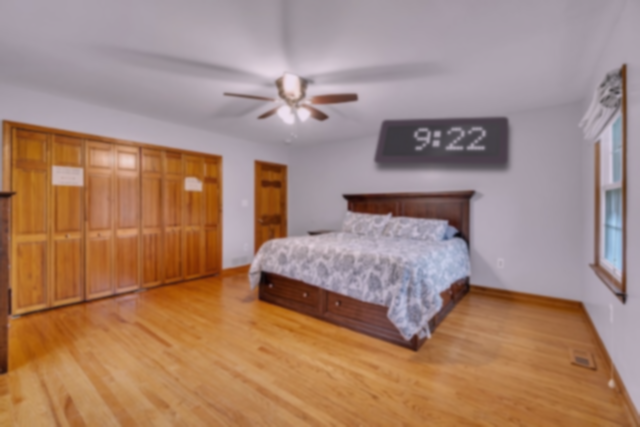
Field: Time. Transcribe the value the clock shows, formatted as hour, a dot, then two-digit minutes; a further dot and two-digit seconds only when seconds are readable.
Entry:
9.22
